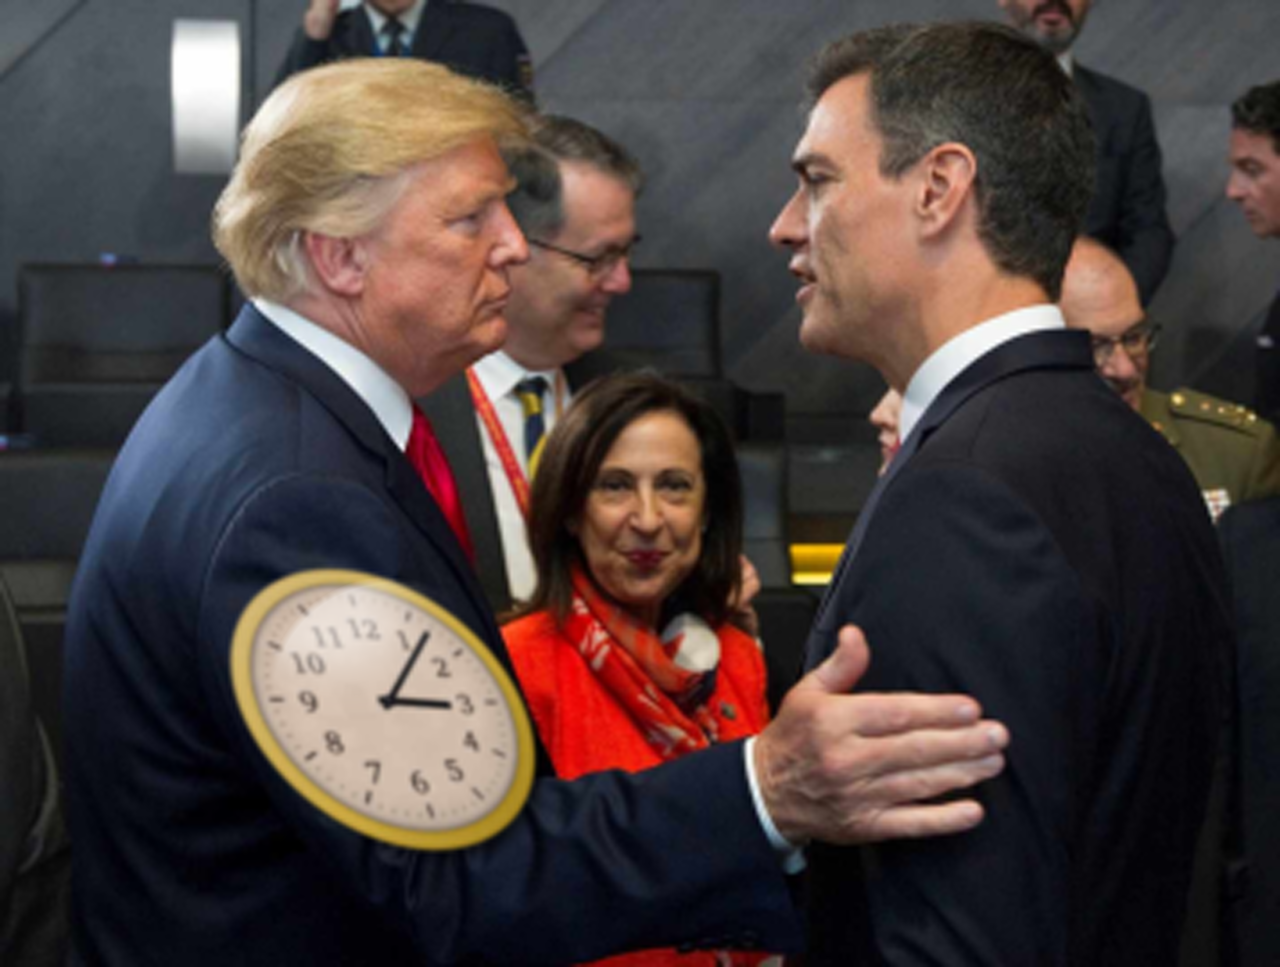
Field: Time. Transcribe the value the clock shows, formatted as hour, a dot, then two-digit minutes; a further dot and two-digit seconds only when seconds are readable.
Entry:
3.07
